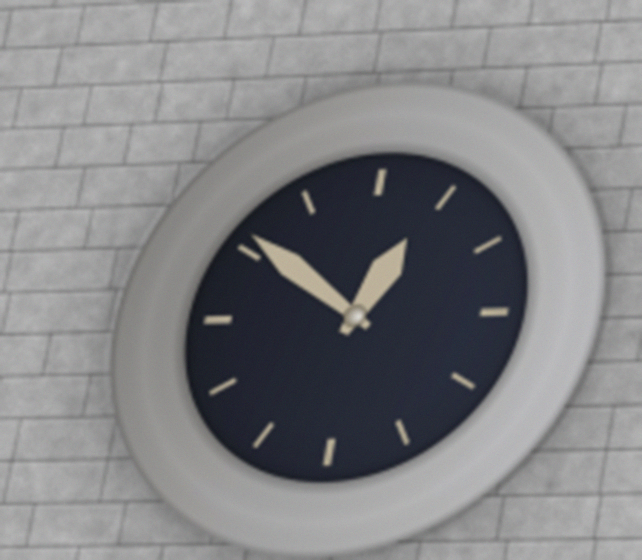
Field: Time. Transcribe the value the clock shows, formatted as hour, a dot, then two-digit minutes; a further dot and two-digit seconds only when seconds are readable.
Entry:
12.51
